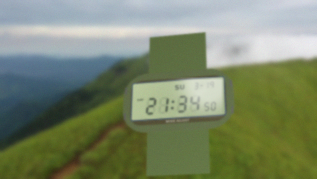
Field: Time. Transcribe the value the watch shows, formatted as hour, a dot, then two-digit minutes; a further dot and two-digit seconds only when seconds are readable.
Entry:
21.34
